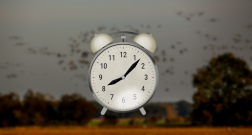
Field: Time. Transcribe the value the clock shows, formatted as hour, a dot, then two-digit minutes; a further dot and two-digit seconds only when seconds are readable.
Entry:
8.07
